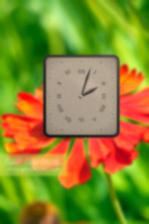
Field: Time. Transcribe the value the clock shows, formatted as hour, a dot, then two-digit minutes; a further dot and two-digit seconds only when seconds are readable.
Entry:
2.03
